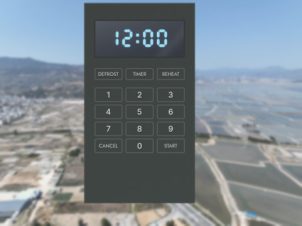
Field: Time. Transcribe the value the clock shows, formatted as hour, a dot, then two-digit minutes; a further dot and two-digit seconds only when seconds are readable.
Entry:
12.00
